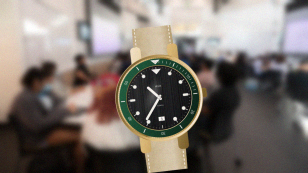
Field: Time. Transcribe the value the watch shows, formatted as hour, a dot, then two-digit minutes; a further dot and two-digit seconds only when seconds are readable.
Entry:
10.36
